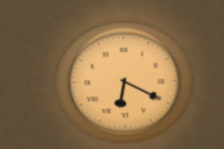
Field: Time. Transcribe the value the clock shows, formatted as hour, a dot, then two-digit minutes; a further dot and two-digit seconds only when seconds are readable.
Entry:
6.20
